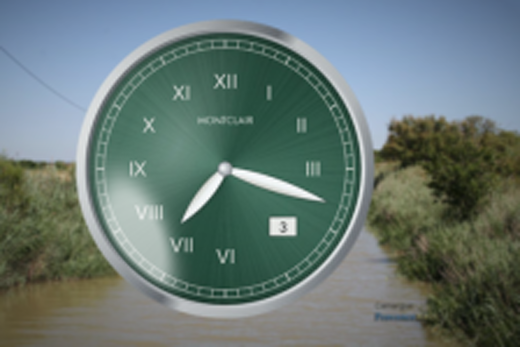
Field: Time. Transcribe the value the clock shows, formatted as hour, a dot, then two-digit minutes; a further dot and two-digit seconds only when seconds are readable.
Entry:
7.18
